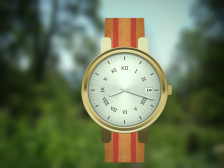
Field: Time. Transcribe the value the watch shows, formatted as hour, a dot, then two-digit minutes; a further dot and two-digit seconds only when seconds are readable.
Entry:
8.18
